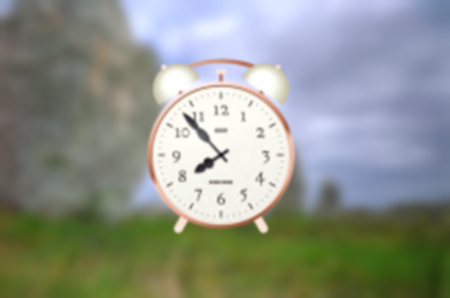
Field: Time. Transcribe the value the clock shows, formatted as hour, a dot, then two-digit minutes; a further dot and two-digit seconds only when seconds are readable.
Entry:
7.53
